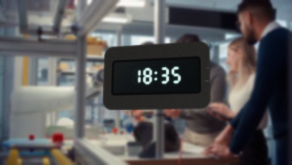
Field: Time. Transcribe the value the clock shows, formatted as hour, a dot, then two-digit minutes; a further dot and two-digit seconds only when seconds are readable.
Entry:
18.35
